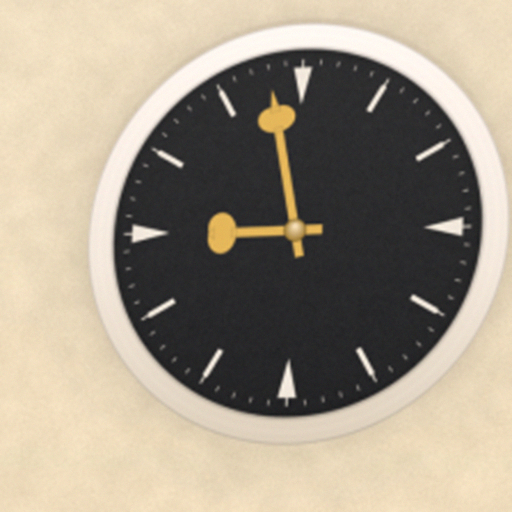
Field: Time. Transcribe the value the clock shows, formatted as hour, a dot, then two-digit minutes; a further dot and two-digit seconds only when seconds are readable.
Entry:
8.58
